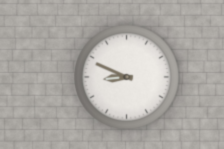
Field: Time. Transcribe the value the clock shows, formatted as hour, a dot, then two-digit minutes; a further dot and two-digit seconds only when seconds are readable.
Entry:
8.49
